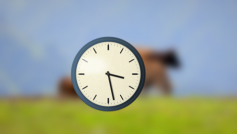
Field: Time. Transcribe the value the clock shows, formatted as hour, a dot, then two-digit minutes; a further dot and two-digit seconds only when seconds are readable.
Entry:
3.28
